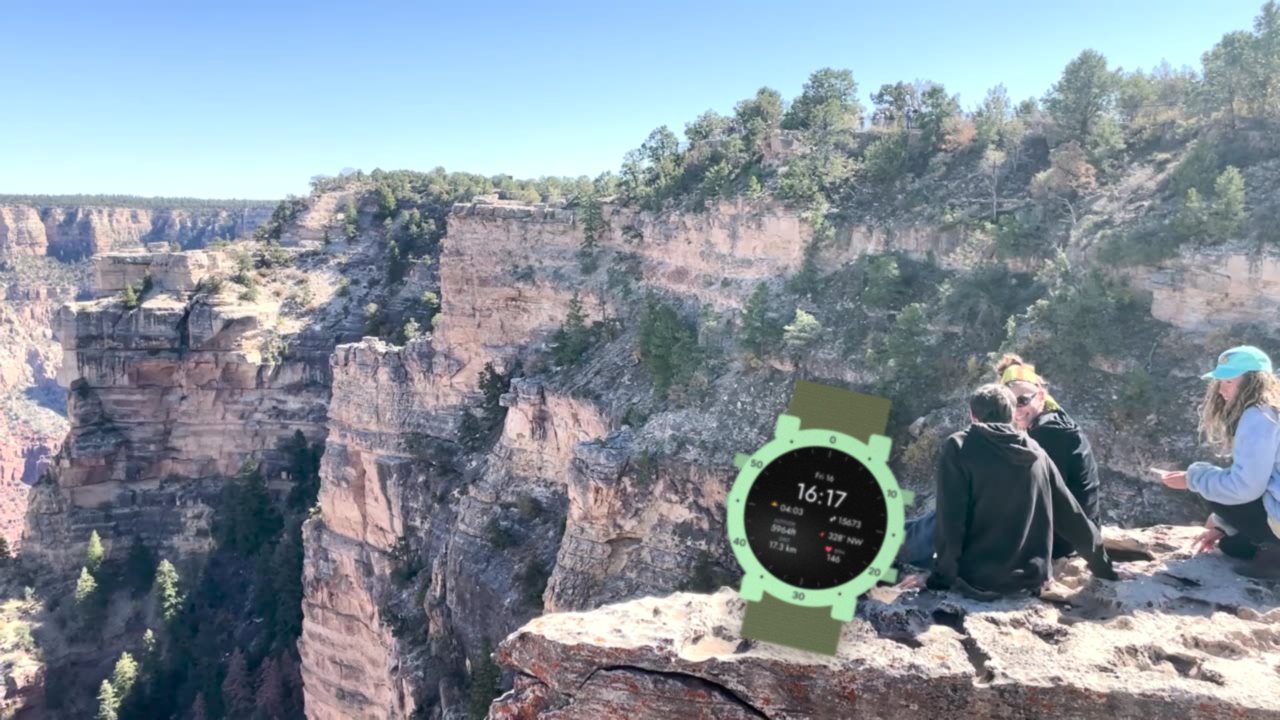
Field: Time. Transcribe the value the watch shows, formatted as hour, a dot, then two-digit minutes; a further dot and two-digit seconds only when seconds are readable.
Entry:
16.17
